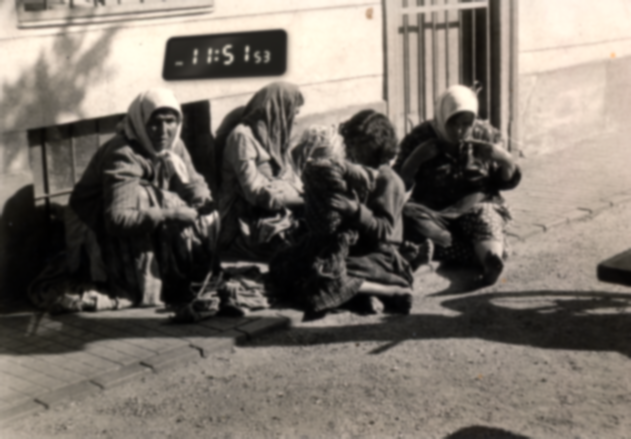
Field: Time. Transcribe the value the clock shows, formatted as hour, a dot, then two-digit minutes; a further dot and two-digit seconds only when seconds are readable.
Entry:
11.51
